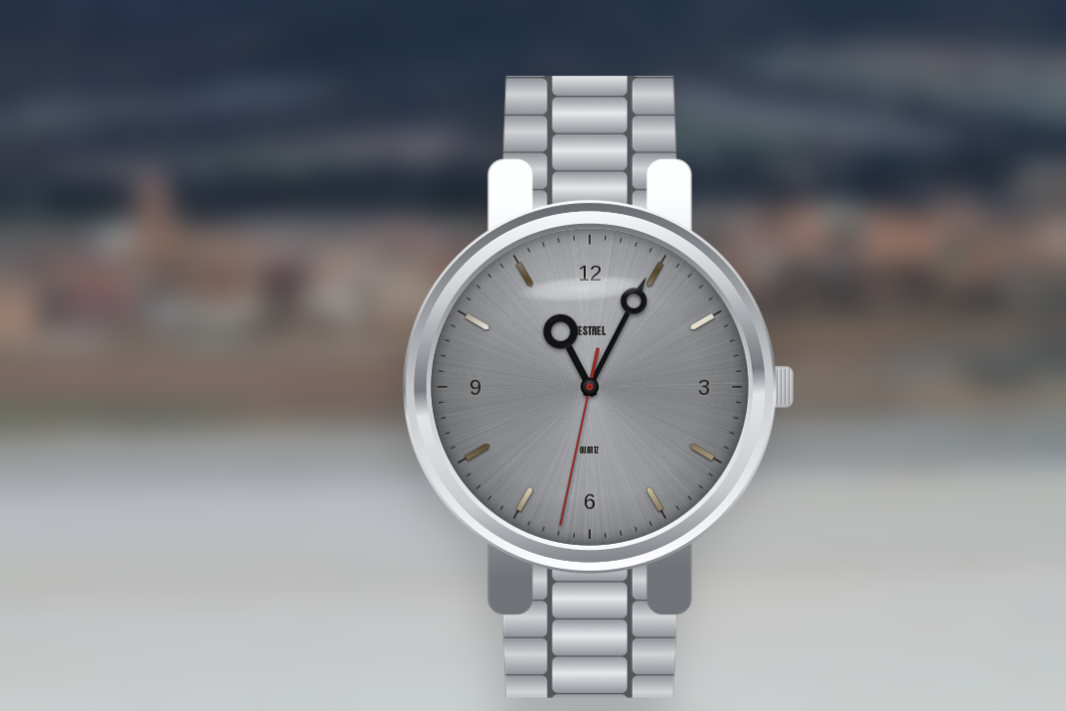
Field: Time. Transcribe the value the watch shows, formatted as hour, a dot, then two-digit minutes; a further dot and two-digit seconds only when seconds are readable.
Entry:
11.04.32
